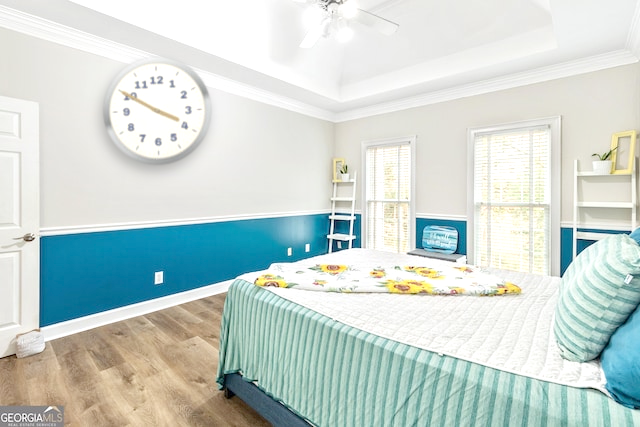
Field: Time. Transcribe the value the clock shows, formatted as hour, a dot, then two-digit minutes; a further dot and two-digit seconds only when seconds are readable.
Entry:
3.50
